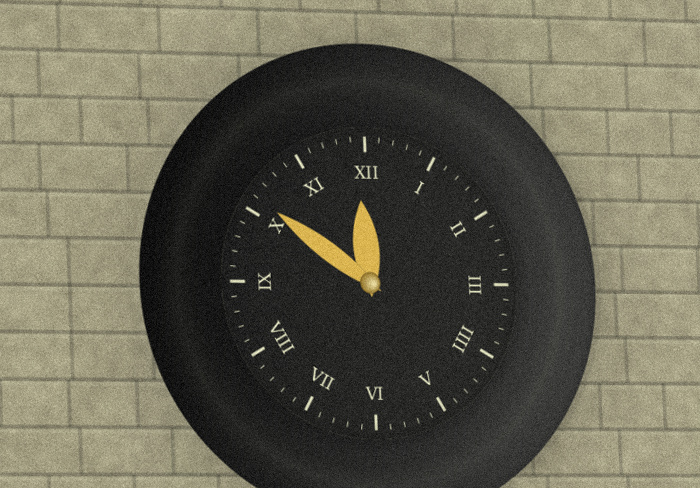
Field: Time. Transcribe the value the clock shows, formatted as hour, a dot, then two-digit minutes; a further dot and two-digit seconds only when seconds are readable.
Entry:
11.51
